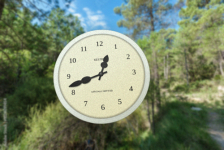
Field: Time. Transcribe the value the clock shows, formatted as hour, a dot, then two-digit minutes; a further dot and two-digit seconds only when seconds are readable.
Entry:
12.42
